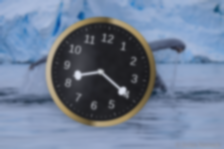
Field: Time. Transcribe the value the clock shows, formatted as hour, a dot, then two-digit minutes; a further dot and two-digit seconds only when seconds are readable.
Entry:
8.20
